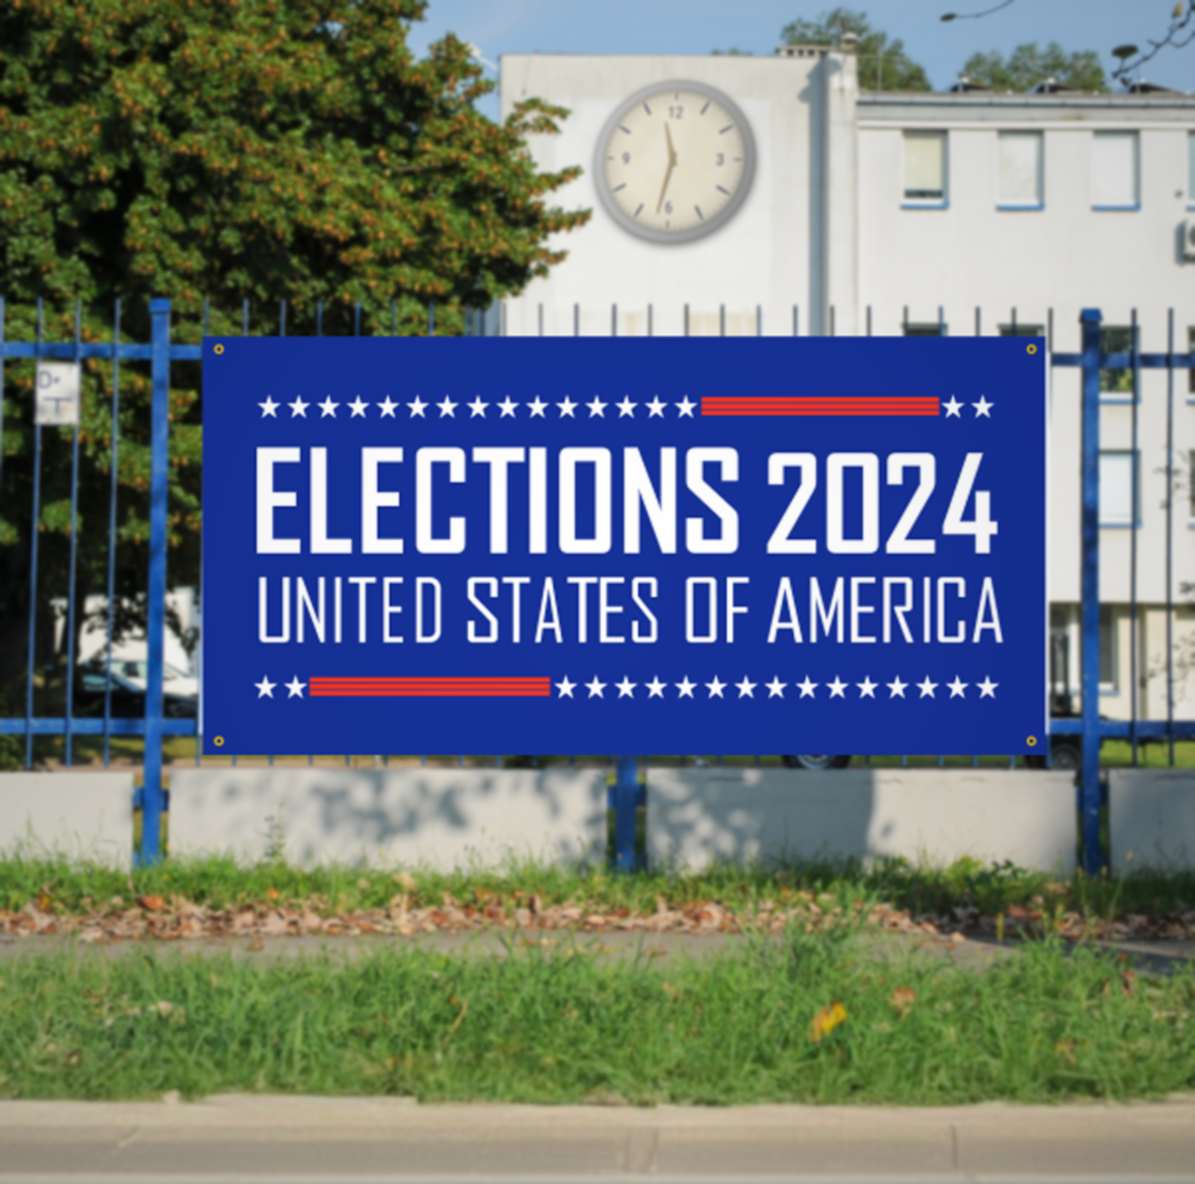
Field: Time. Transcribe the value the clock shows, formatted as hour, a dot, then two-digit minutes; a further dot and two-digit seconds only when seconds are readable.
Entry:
11.32
